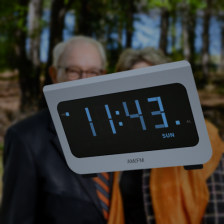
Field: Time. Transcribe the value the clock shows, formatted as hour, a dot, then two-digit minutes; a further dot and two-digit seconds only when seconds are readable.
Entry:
11.43
